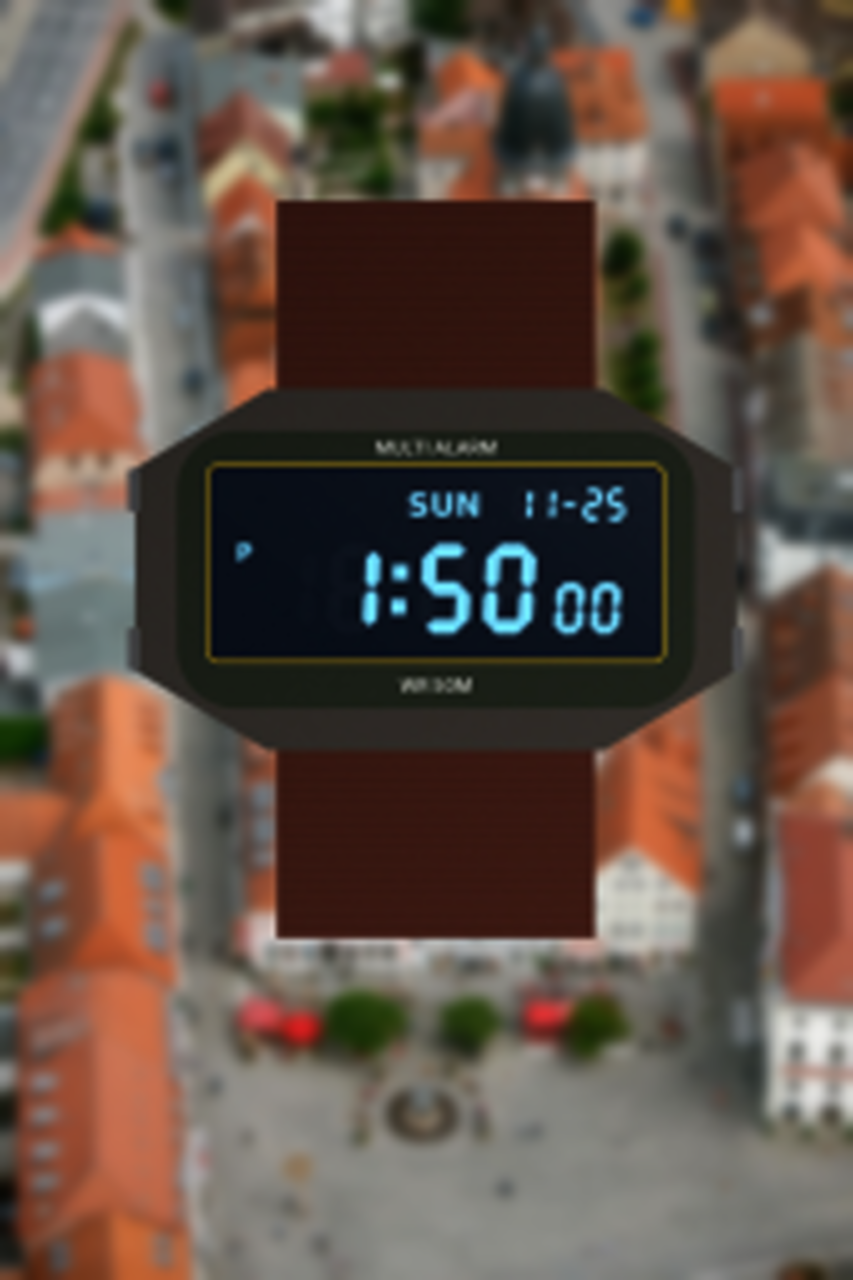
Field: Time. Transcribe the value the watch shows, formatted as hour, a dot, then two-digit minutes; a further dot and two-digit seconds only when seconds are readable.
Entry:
1.50.00
